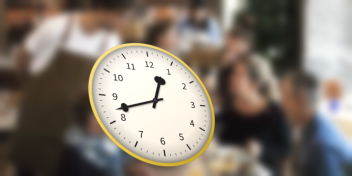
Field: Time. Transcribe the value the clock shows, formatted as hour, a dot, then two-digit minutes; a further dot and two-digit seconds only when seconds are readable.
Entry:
12.42
